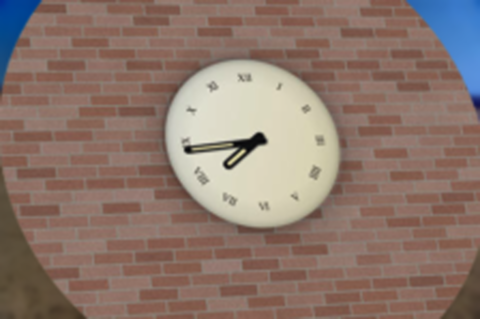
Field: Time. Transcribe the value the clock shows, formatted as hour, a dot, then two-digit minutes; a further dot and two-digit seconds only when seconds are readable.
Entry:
7.44
